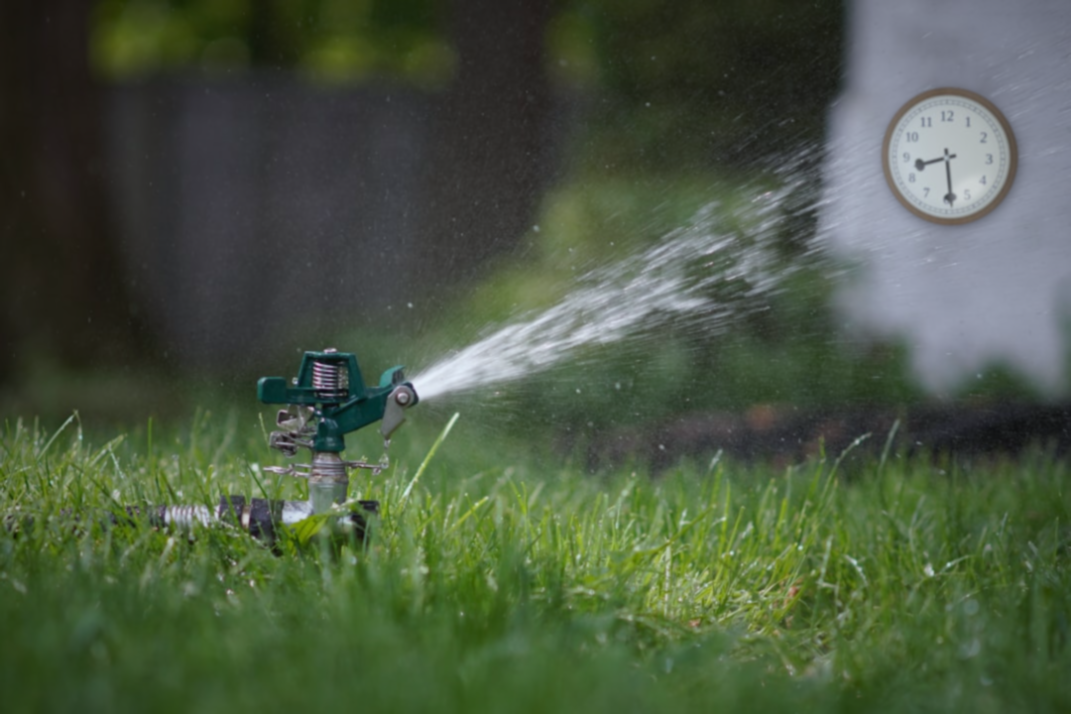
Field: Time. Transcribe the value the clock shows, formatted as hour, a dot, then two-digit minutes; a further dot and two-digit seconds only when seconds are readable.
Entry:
8.29
